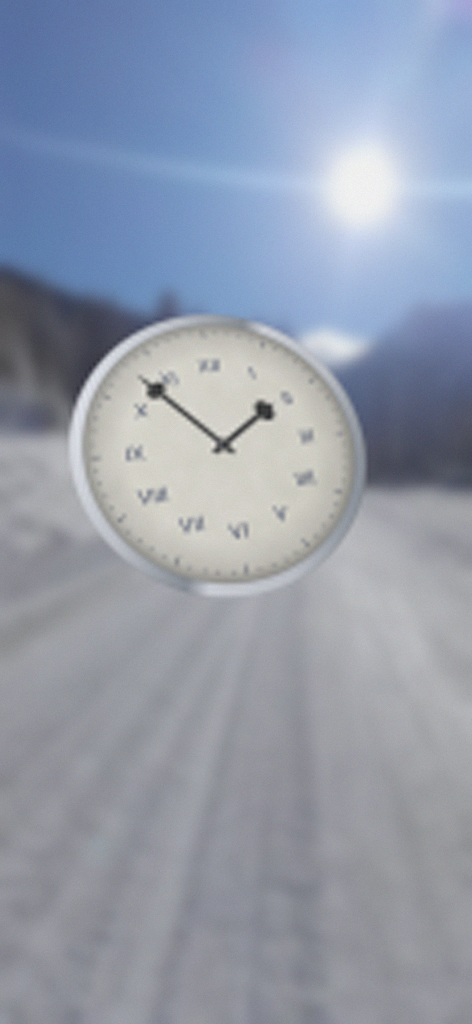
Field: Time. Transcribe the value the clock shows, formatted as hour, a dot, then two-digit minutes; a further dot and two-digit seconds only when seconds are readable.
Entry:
1.53
